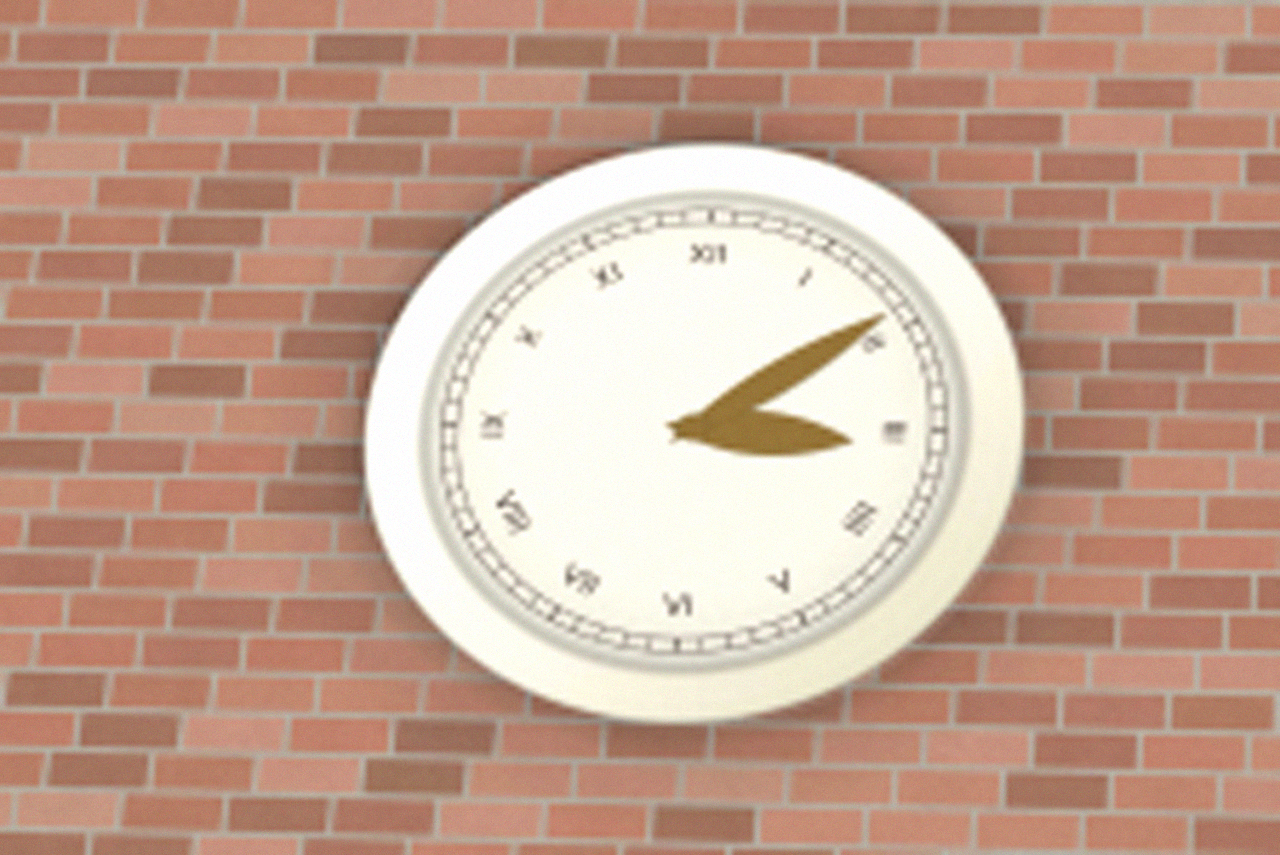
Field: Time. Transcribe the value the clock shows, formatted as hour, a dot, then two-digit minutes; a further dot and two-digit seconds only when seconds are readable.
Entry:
3.09
